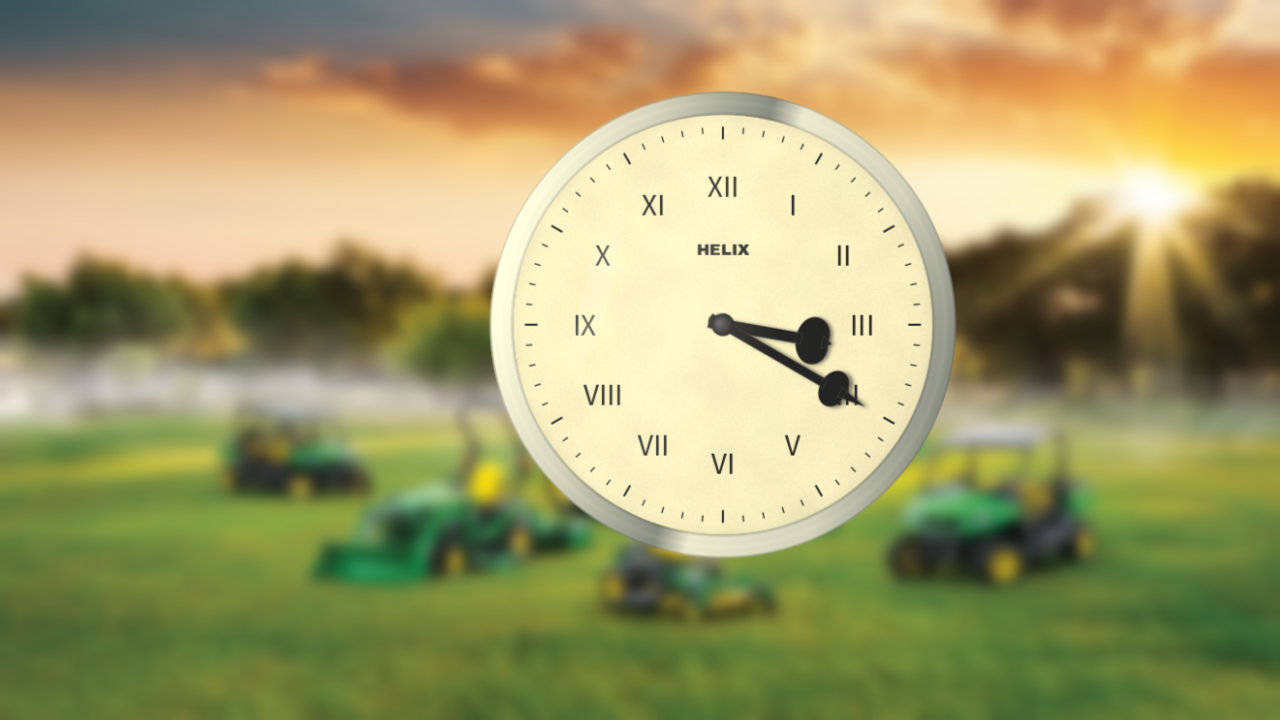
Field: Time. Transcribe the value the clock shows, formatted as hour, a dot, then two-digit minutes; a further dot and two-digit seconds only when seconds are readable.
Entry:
3.20
